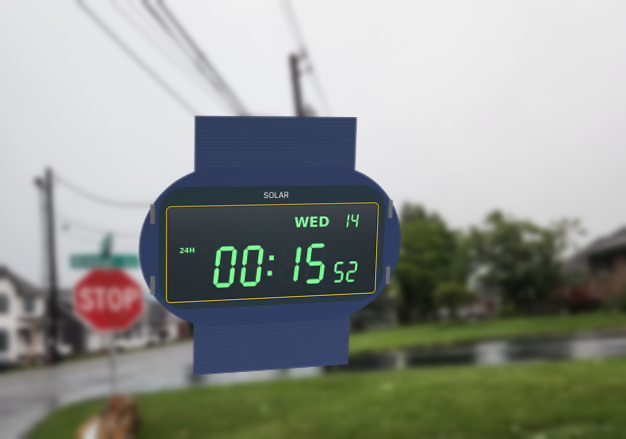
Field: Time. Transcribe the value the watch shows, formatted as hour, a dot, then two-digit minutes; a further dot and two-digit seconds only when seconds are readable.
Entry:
0.15.52
